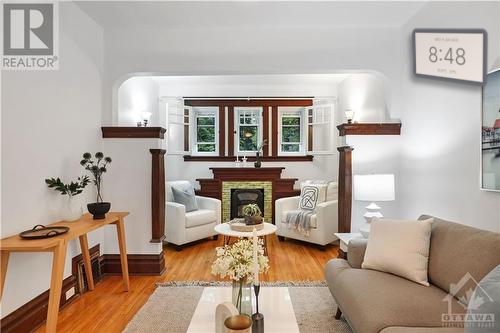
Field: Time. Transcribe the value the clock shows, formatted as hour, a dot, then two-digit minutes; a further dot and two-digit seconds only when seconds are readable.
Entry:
8.48
